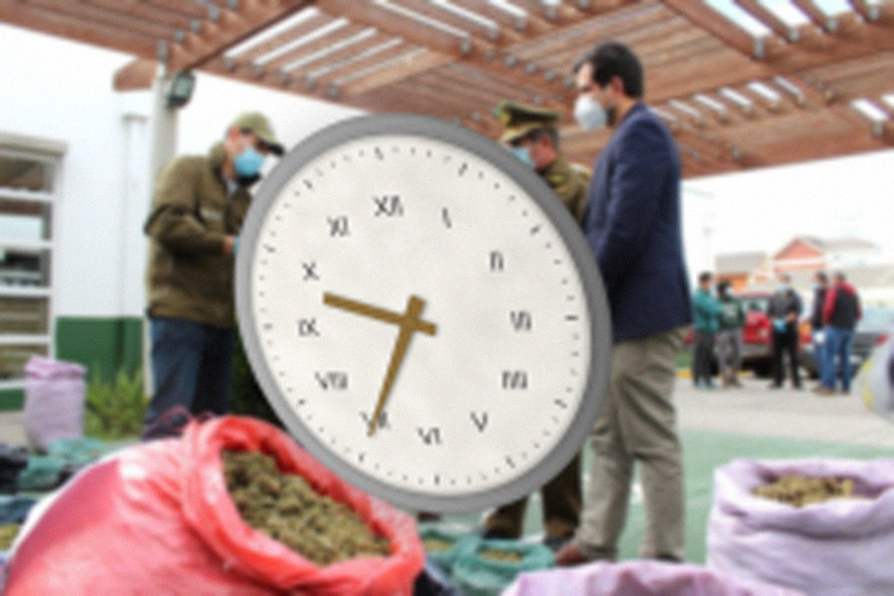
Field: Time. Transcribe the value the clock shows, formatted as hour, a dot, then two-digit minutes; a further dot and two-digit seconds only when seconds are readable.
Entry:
9.35
